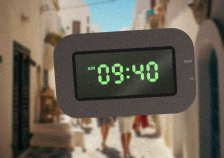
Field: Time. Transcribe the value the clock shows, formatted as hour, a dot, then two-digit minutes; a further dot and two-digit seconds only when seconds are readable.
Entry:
9.40
